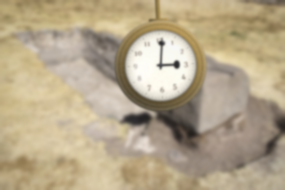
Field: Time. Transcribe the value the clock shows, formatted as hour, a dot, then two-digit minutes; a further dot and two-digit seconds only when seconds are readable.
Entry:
3.01
